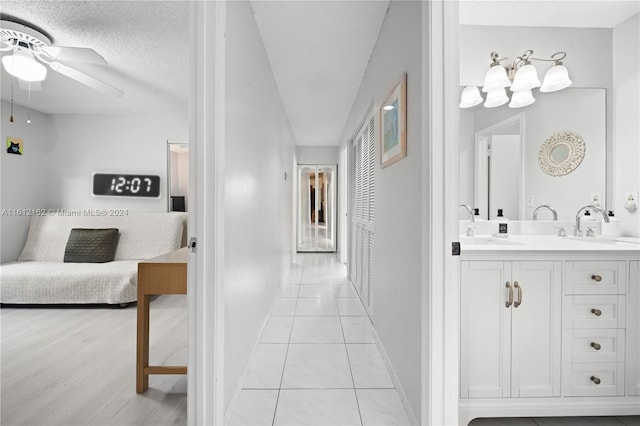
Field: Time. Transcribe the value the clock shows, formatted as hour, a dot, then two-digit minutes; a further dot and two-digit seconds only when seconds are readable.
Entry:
12.07
